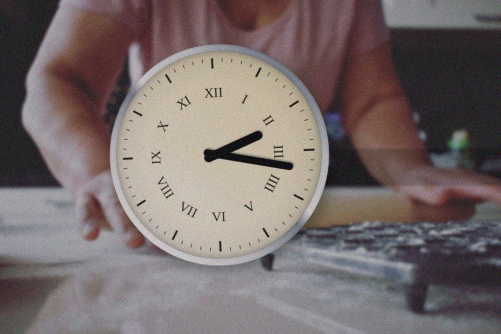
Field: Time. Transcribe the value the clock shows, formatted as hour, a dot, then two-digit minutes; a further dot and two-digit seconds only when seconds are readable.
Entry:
2.17
